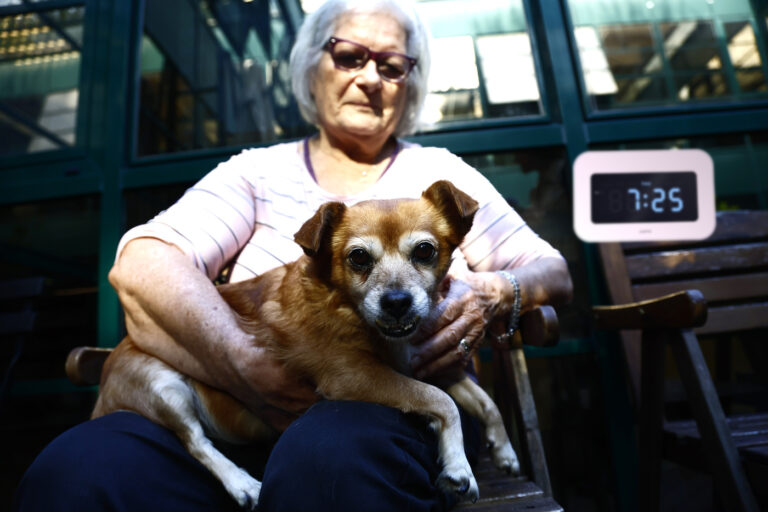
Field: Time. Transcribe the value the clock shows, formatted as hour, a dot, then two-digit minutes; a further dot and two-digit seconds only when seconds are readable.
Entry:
7.25
